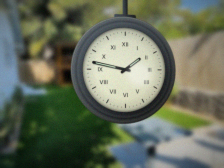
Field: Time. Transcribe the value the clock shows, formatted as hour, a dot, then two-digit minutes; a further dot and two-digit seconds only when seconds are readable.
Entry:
1.47
